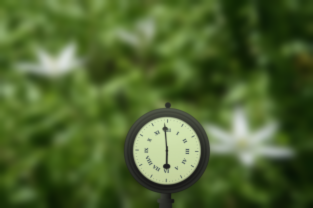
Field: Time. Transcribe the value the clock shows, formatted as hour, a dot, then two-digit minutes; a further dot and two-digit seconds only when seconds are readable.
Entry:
5.59
